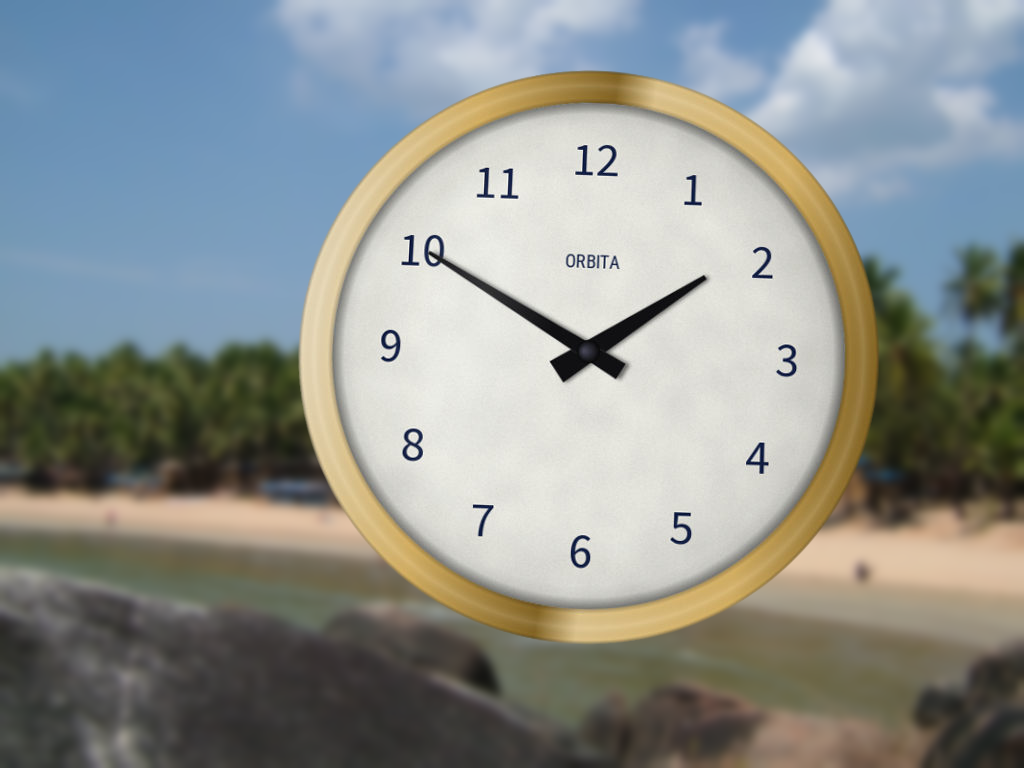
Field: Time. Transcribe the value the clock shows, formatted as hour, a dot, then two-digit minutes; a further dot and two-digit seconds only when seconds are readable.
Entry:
1.50
